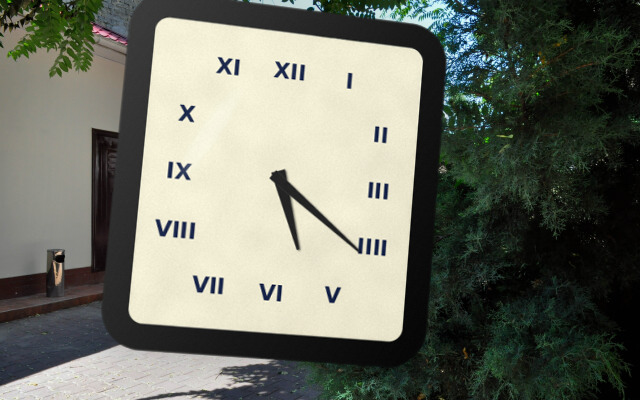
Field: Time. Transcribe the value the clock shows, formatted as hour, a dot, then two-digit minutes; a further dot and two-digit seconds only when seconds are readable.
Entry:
5.21
